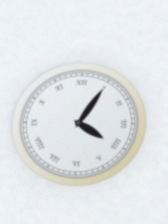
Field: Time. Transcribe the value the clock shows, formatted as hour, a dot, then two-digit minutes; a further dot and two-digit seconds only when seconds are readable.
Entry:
4.05
